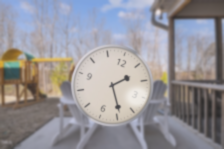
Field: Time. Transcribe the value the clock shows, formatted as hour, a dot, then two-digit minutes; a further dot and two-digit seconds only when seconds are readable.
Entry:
1.24
